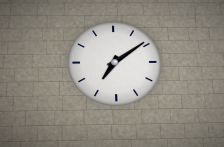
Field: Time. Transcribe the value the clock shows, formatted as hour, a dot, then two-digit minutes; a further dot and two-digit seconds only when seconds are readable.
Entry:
7.09
